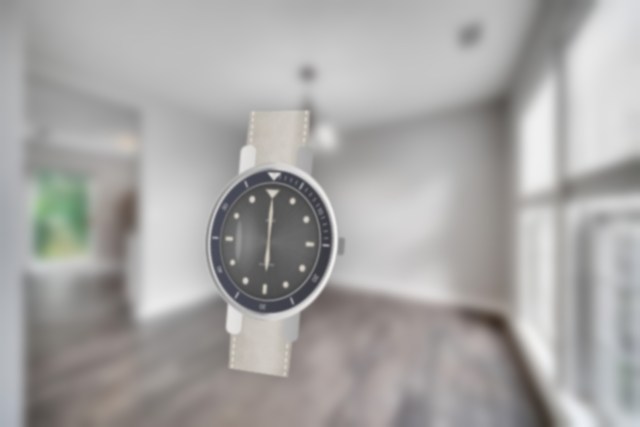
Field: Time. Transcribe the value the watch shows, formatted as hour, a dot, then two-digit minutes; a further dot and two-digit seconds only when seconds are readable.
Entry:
6.00
